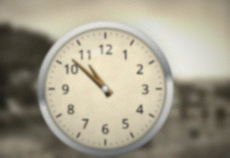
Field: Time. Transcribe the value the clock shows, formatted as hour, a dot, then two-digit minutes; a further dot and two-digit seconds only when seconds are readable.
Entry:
10.52
